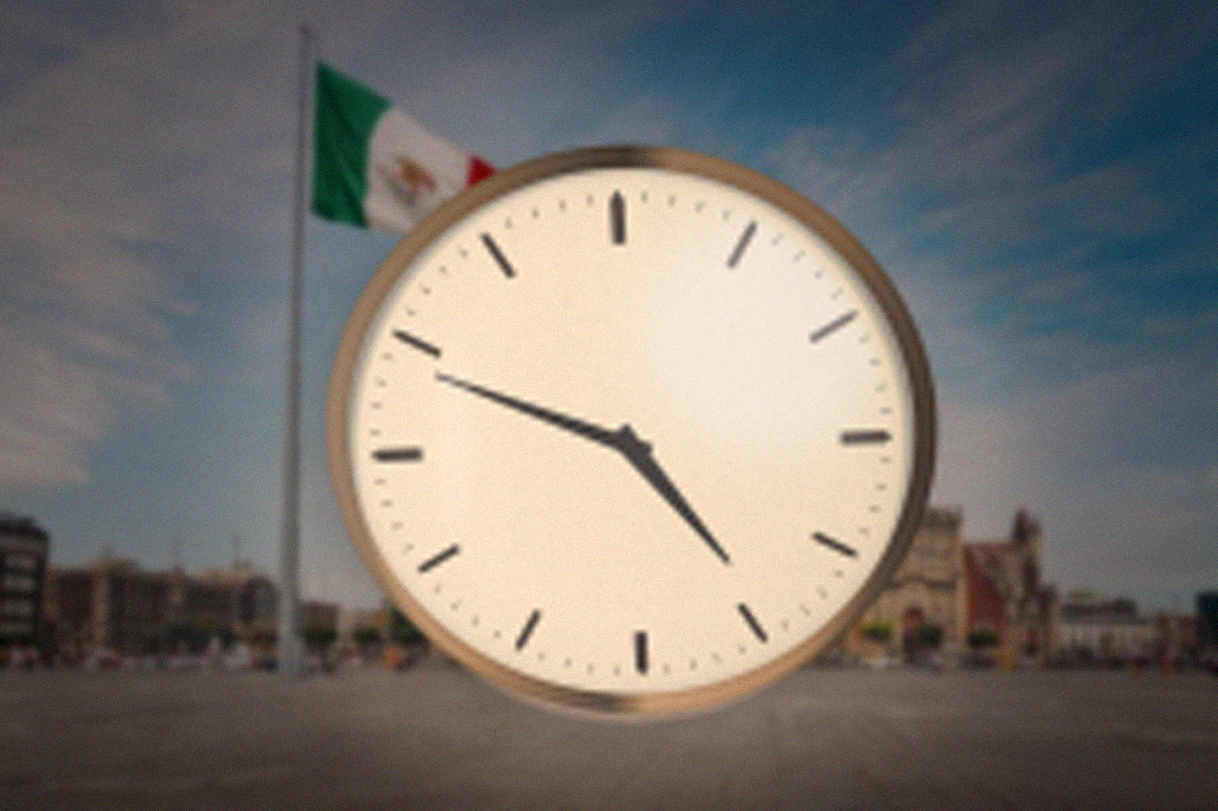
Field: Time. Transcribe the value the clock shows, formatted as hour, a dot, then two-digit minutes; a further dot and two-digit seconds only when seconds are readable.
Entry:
4.49
